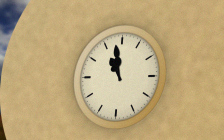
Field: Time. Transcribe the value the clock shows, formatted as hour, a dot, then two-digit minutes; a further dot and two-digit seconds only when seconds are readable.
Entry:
10.58
